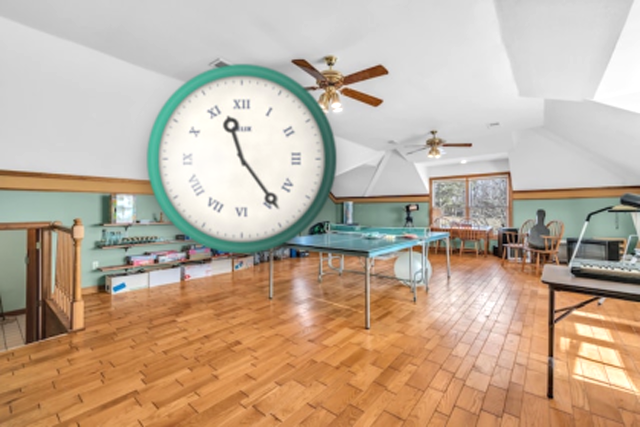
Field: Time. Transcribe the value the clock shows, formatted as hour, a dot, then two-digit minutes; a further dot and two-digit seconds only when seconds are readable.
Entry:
11.24
